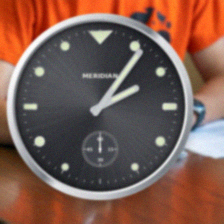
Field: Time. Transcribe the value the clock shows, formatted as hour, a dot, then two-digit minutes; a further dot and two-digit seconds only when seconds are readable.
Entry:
2.06
